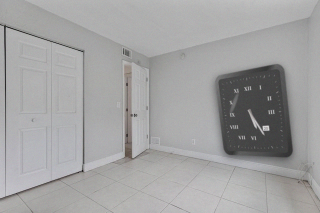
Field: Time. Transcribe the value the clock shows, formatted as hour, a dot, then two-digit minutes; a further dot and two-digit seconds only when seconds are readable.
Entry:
5.25
